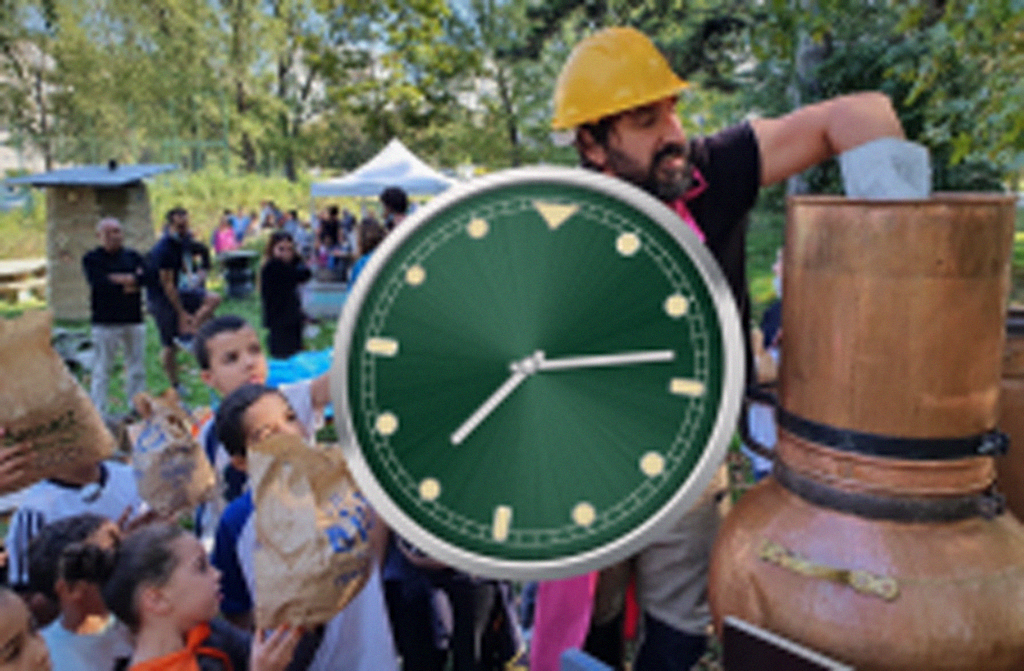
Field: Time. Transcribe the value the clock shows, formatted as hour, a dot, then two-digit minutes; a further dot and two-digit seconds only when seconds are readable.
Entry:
7.13
